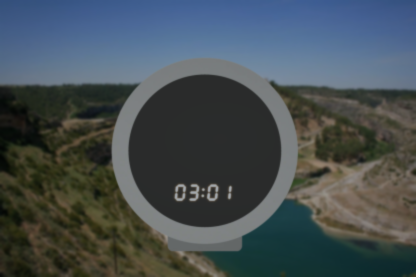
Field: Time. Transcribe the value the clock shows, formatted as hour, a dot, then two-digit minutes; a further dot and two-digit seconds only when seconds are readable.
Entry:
3.01
